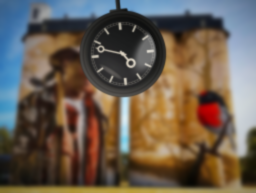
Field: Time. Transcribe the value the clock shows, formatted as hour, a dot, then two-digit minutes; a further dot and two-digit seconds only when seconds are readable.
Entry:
4.48
